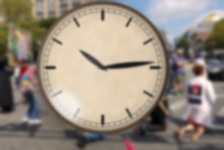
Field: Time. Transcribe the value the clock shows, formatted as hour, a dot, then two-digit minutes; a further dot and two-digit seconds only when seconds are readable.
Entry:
10.14
